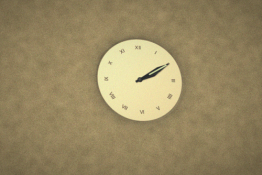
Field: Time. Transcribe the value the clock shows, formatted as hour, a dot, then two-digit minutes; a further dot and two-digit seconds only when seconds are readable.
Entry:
2.10
